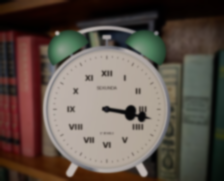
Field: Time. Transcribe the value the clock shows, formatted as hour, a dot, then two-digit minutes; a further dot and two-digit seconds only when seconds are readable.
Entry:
3.17
